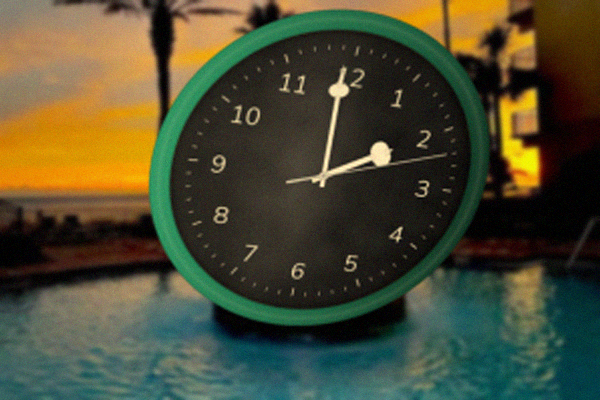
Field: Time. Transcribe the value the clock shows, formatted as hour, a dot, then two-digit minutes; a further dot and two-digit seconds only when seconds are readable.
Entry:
1.59.12
